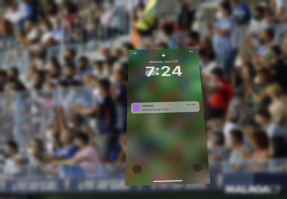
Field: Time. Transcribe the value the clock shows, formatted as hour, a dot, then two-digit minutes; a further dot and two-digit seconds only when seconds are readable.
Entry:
7.24
